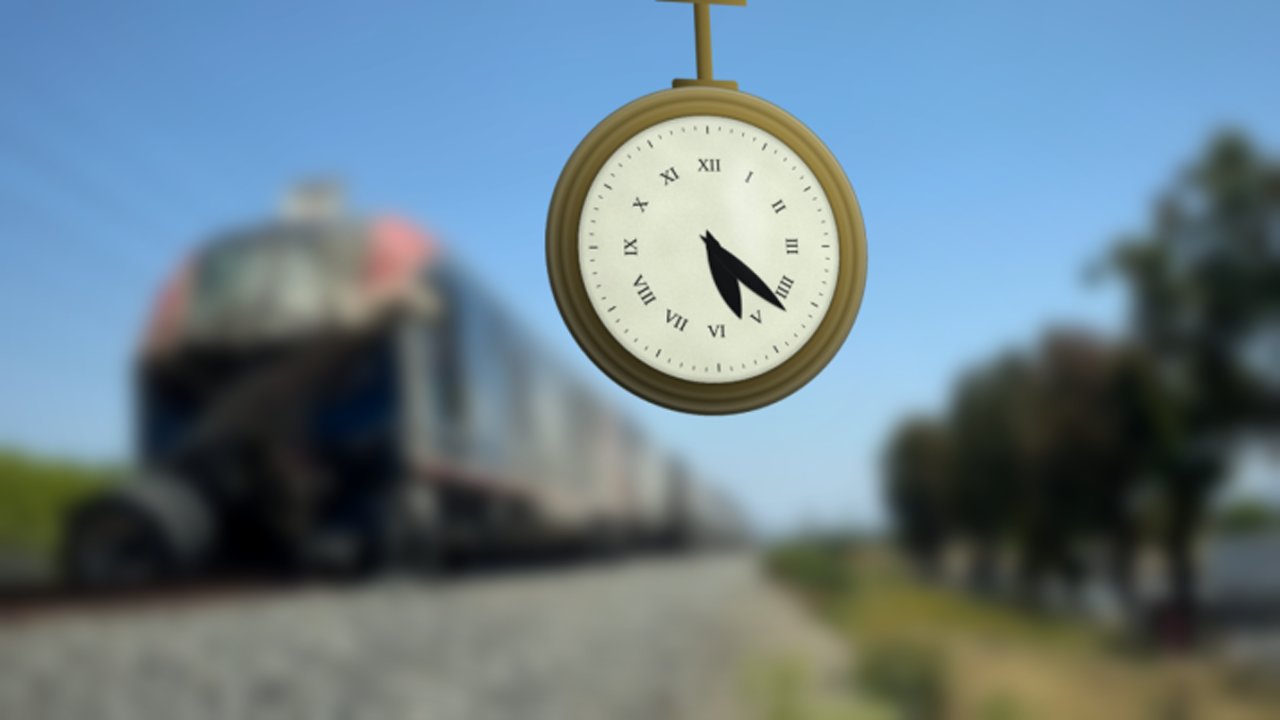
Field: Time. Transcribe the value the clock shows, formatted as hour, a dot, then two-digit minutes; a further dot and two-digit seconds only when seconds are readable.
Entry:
5.22
